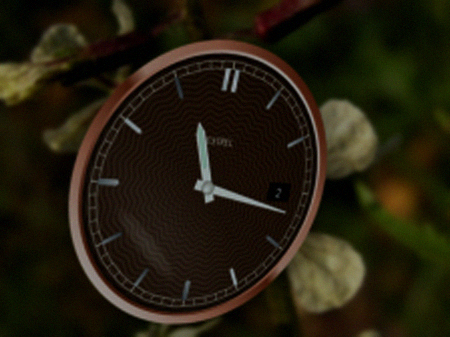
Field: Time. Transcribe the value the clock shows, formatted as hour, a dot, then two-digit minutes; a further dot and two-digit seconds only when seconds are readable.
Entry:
11.17
